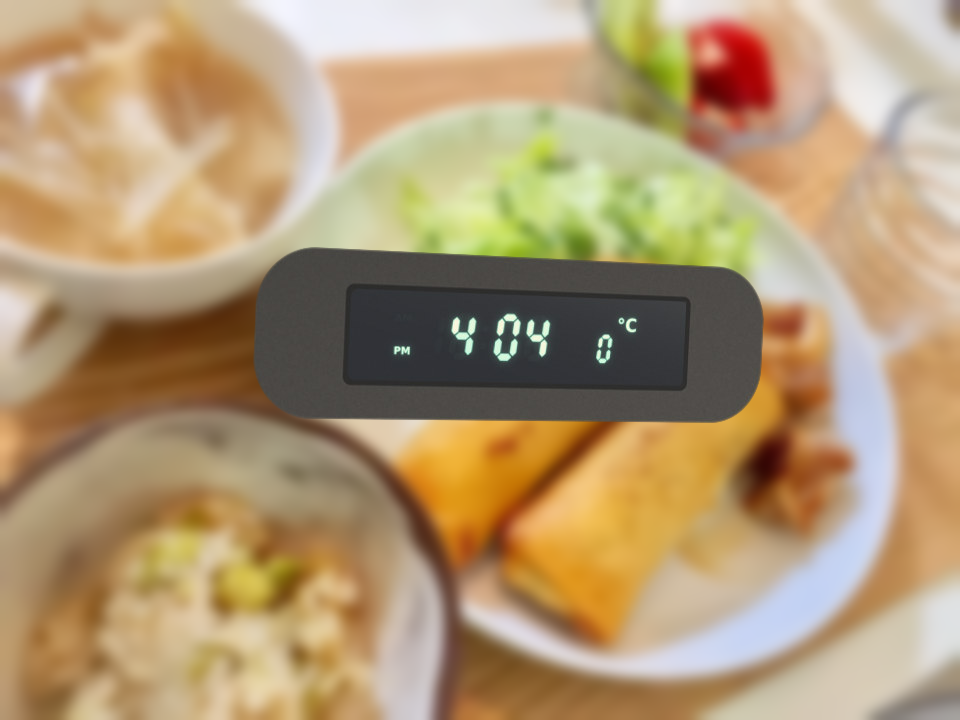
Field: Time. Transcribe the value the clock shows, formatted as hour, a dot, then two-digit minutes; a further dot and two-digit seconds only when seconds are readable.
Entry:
4.04
